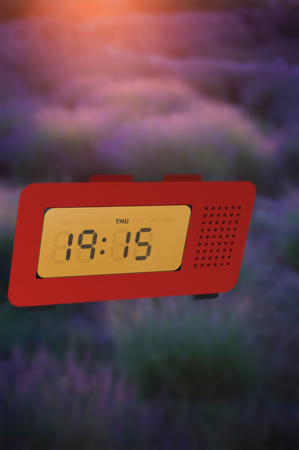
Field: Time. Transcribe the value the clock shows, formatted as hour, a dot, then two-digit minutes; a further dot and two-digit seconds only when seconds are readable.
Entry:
19.15
